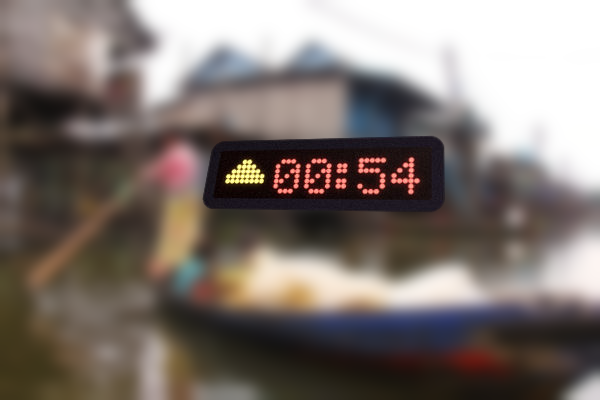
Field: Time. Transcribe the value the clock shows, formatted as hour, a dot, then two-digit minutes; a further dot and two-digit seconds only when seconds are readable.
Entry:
0.54
